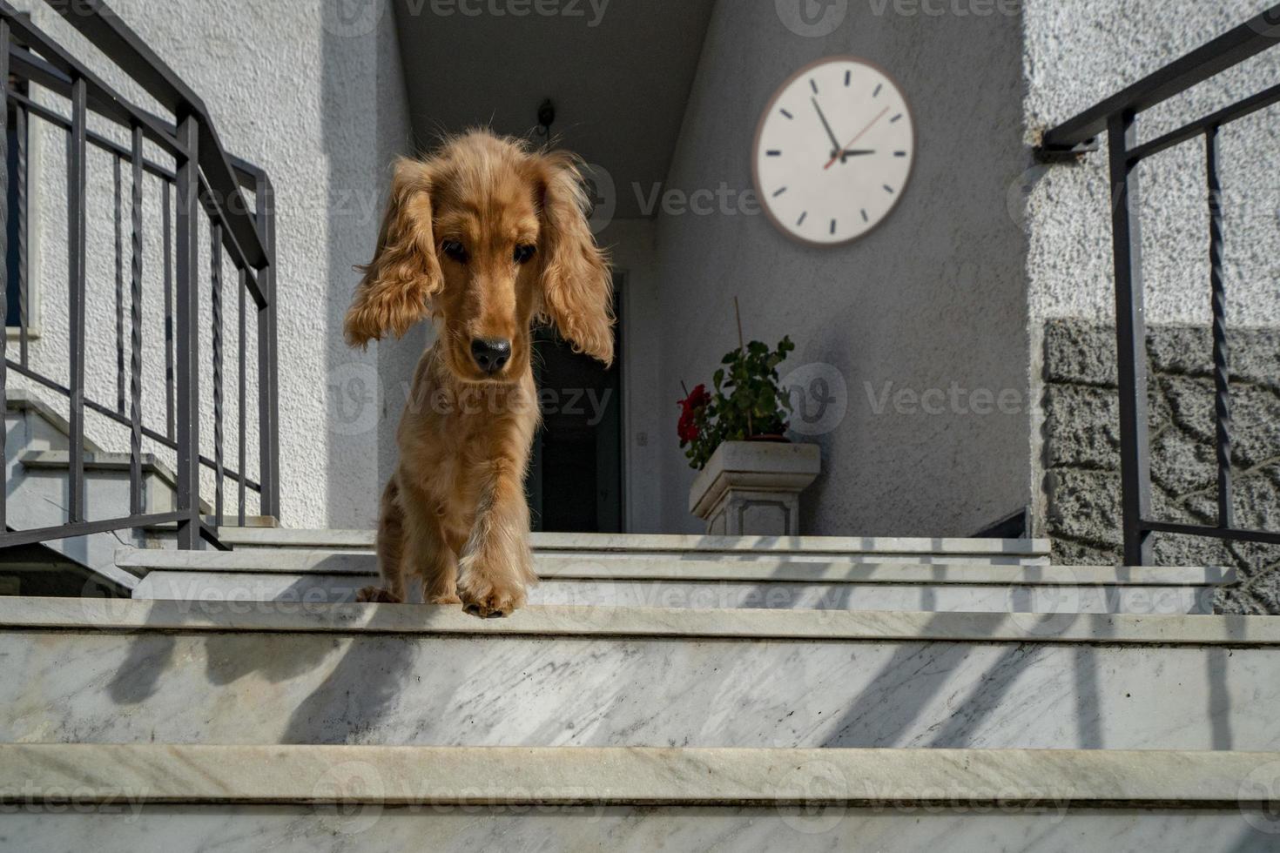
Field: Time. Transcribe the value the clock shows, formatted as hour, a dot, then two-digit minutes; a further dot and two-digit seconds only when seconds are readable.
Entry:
2.54.08
